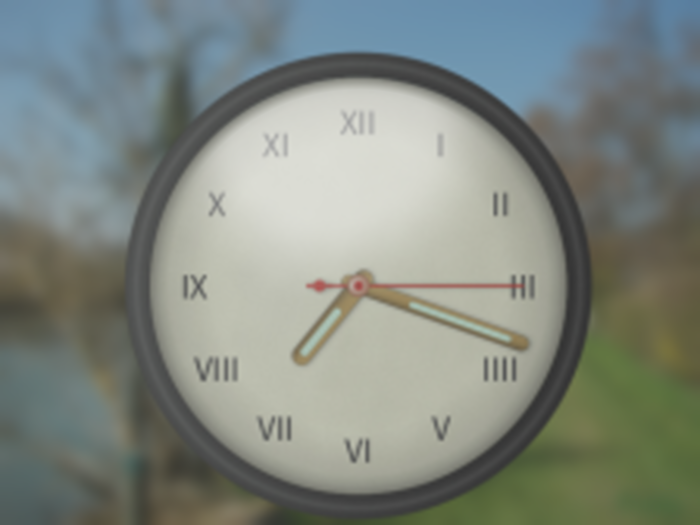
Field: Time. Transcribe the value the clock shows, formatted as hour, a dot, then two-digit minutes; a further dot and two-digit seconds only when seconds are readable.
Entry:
7.18.15
